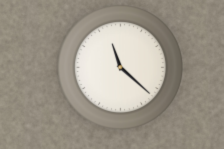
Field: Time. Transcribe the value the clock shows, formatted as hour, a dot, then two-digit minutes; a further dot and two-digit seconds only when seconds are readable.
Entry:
11.22
